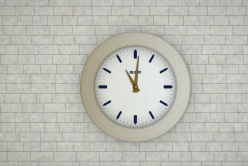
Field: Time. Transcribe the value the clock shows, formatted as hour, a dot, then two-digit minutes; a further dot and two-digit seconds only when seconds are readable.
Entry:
11.01
